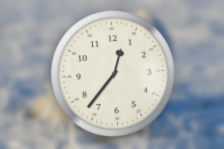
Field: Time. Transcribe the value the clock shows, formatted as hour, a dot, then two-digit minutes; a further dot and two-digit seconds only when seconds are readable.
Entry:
12.37
